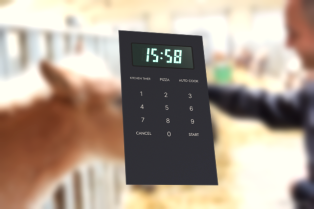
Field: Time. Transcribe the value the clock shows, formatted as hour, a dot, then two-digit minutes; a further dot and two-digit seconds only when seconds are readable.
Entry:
15.58
